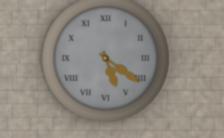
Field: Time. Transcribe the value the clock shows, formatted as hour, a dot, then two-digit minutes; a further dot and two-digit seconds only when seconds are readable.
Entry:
5.21
